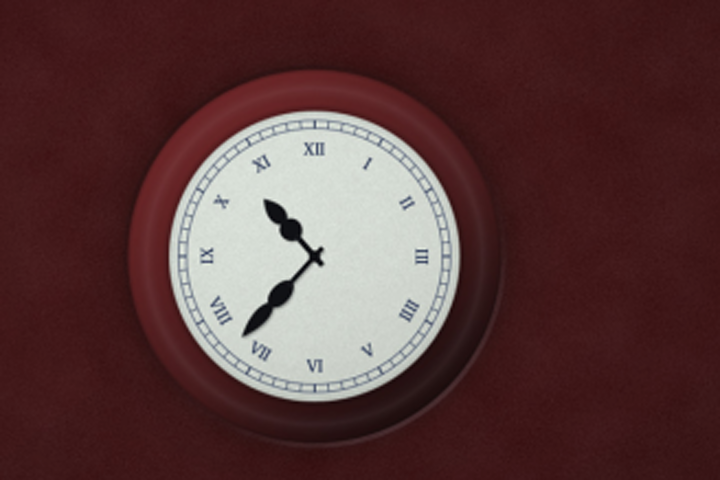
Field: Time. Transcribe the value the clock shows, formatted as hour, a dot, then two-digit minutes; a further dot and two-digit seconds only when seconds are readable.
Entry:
10.37
